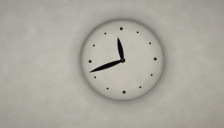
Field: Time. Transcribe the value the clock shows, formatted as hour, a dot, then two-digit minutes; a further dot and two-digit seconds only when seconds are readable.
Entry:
11.42
